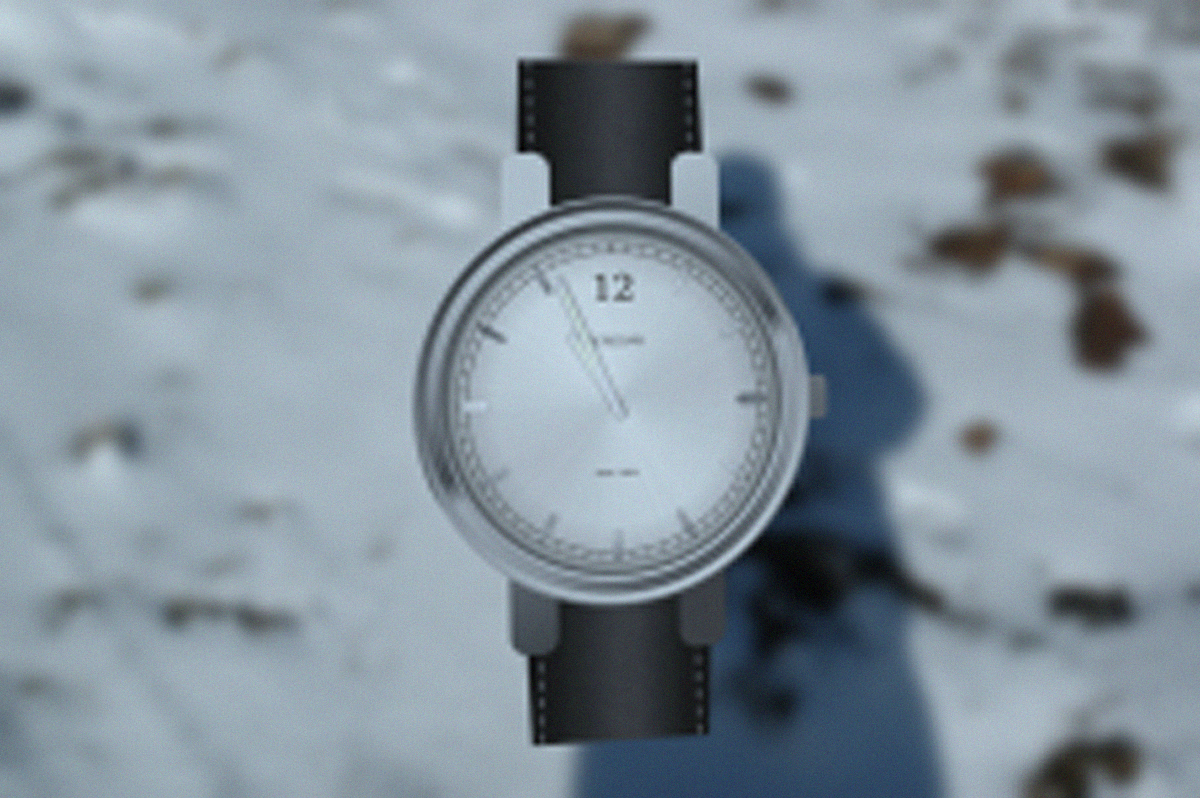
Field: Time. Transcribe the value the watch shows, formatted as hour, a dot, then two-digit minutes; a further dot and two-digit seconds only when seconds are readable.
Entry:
10.56
